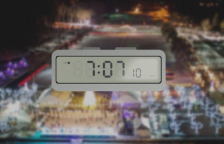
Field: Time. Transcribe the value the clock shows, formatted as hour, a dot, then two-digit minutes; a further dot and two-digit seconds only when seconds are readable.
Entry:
7.07.10
